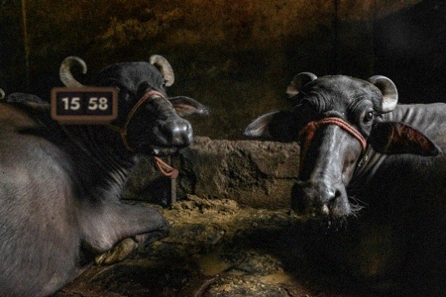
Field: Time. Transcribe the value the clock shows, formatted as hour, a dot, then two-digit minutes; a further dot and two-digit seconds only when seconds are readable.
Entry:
15.58
